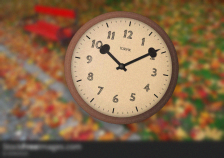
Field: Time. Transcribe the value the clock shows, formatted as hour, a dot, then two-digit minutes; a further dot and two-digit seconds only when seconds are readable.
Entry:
10.09
